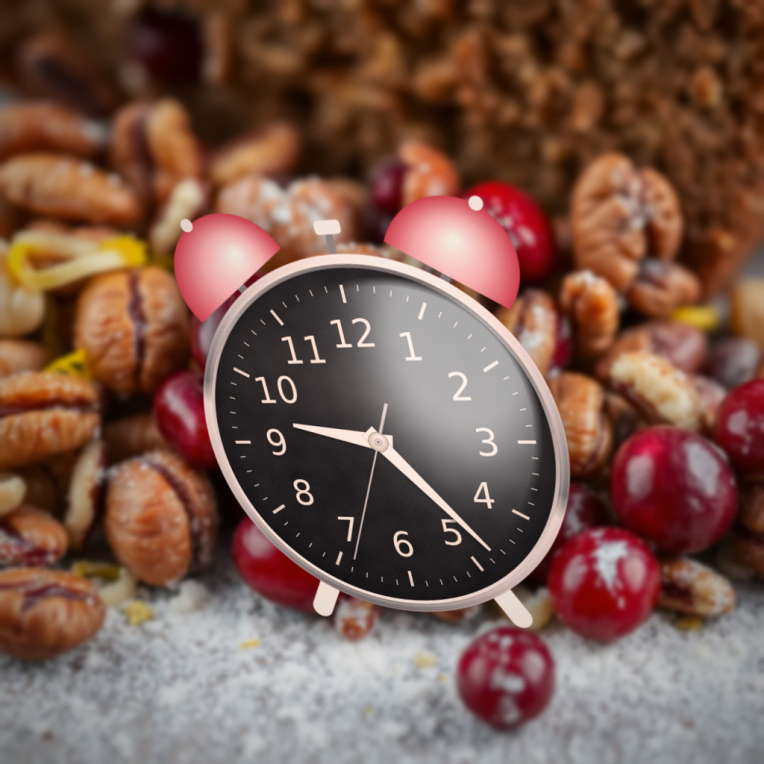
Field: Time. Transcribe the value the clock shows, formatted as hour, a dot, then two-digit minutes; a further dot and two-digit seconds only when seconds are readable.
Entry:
9.23.34
